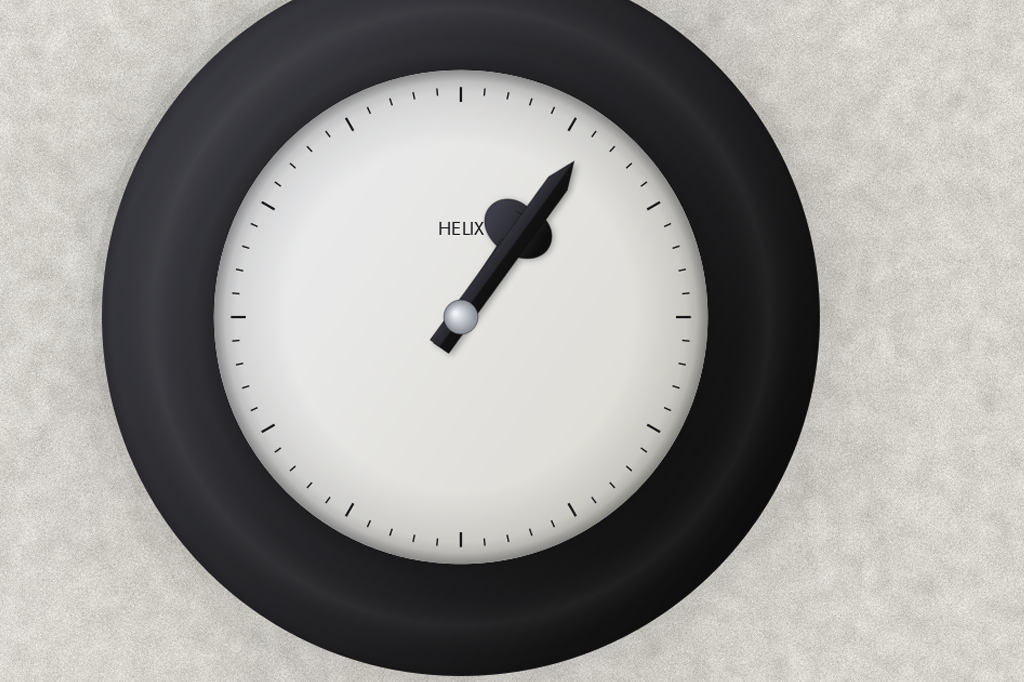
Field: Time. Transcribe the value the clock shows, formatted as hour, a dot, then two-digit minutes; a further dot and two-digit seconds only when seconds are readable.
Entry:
1.06
